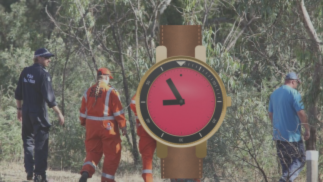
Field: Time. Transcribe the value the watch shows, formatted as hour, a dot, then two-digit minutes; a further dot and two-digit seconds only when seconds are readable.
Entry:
8.55
